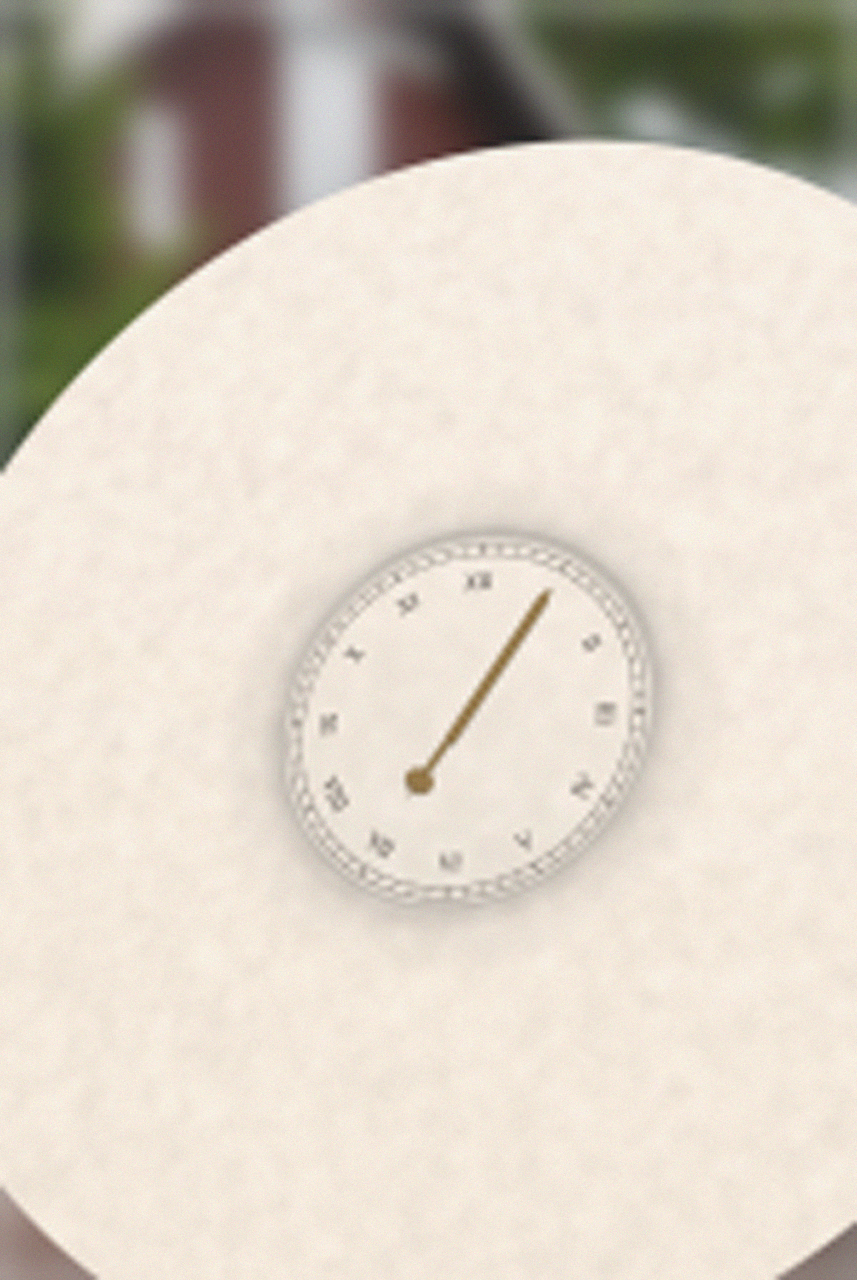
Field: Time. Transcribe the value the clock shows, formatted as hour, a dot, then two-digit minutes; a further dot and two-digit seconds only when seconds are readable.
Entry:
7.05
